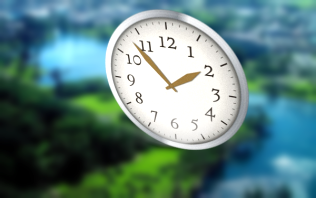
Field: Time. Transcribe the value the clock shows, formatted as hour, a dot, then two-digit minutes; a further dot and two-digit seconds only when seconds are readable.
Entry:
1.53
